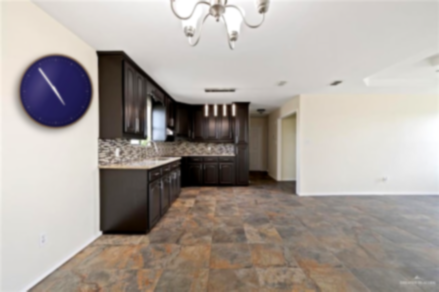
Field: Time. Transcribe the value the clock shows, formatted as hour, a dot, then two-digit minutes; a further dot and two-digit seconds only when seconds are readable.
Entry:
4.54
